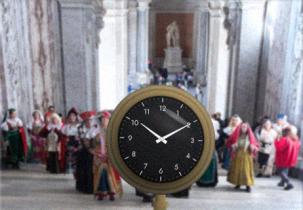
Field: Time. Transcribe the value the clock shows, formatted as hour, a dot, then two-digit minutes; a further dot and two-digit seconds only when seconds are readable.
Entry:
10.10
